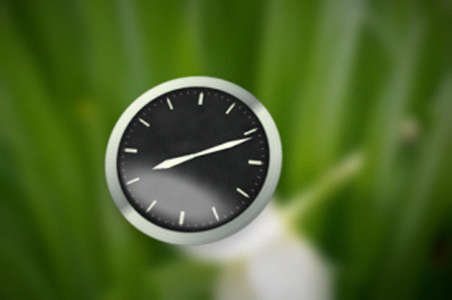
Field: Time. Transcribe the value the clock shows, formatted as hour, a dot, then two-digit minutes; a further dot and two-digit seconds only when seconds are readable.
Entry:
8.11
